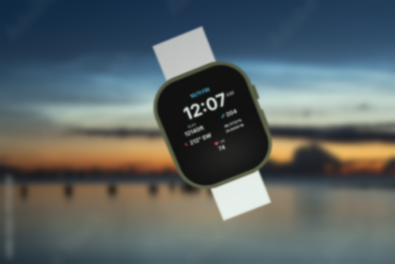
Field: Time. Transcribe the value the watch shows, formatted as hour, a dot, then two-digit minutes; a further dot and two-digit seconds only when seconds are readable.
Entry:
12.07
